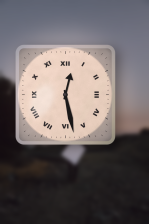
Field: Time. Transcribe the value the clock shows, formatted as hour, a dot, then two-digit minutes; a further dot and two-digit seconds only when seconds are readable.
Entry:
12.28
